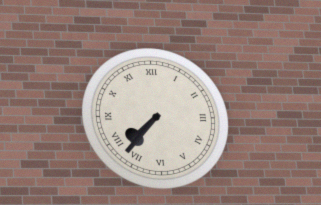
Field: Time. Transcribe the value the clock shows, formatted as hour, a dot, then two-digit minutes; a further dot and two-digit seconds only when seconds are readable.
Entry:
7.37
